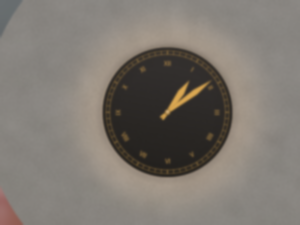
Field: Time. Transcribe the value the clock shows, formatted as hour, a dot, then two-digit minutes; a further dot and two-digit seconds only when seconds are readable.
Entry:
1.09
